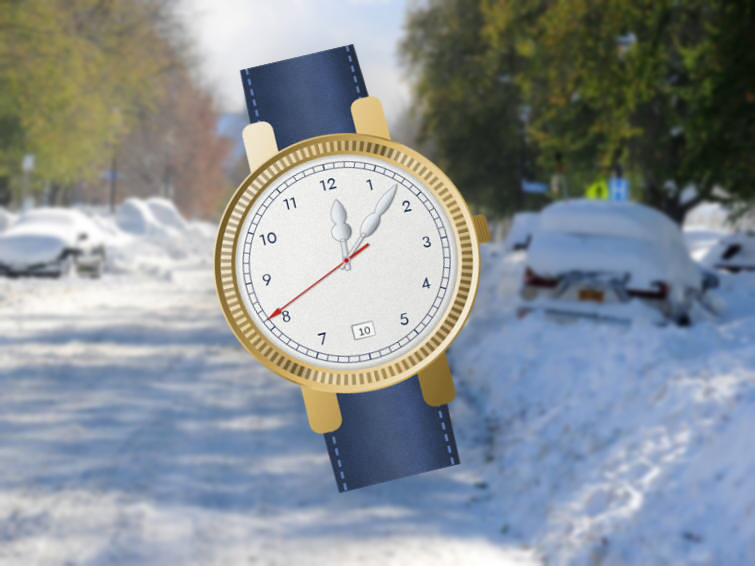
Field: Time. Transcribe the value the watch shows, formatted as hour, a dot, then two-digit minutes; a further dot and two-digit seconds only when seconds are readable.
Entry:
12.07.41
